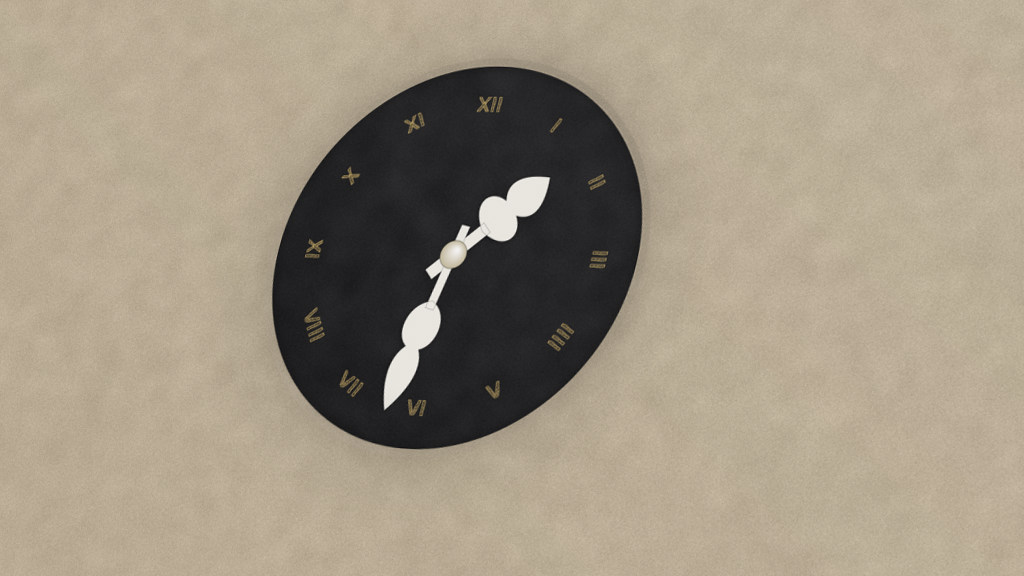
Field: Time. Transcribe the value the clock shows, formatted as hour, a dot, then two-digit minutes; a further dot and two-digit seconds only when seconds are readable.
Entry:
1.32
